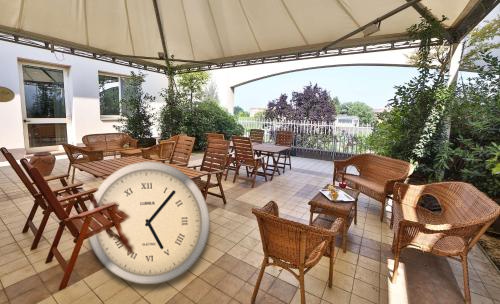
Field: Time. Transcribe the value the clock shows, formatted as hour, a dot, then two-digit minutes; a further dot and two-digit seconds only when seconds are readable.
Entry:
5.07
